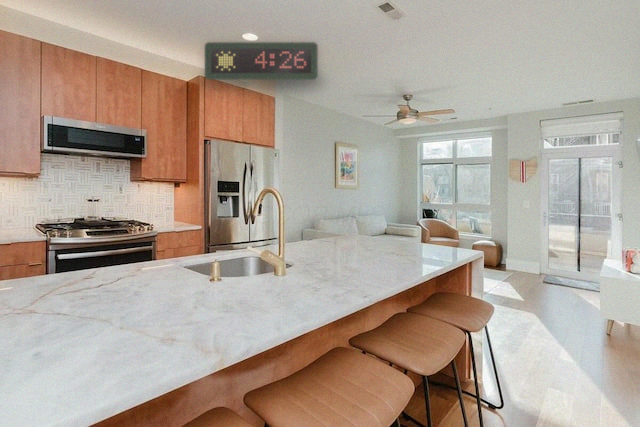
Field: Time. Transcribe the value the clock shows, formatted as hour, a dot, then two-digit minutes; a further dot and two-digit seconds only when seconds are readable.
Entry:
4.26
